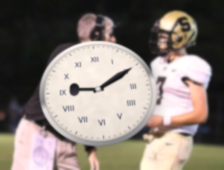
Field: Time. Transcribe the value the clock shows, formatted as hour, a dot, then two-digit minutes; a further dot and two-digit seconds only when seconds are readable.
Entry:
9.10
